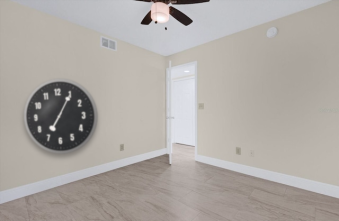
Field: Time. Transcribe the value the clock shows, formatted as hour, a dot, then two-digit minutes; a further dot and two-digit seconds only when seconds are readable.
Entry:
7.05
